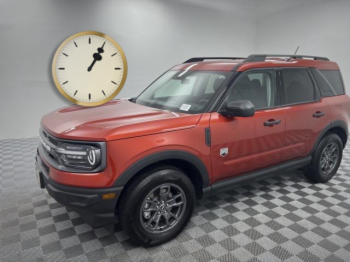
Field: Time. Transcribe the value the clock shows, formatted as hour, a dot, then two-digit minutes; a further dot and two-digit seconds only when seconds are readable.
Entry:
1.05
